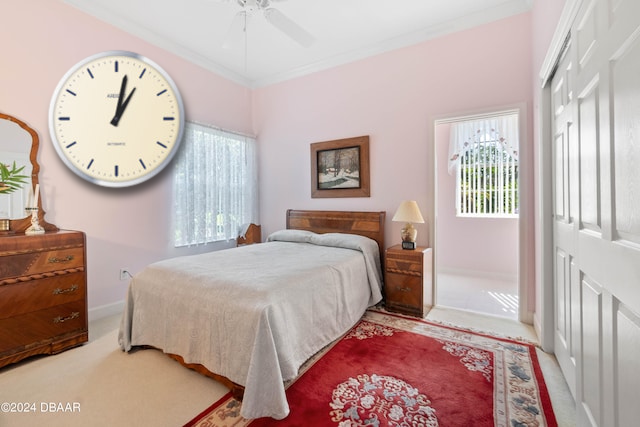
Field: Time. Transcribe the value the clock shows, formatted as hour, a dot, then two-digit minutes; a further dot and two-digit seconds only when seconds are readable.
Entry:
1.02
